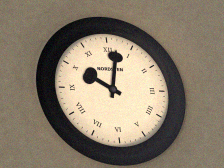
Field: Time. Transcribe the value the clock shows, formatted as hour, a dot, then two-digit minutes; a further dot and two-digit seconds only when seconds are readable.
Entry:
10.02
